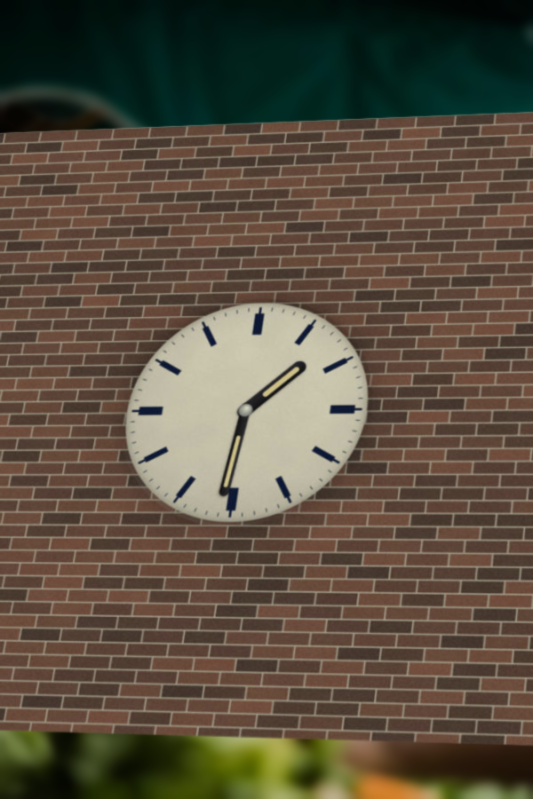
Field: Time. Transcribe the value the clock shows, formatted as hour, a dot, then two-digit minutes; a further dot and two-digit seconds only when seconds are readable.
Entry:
1.31
